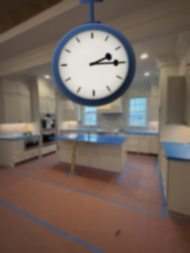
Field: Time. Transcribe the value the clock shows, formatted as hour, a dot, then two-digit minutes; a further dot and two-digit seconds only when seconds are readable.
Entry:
2.15
